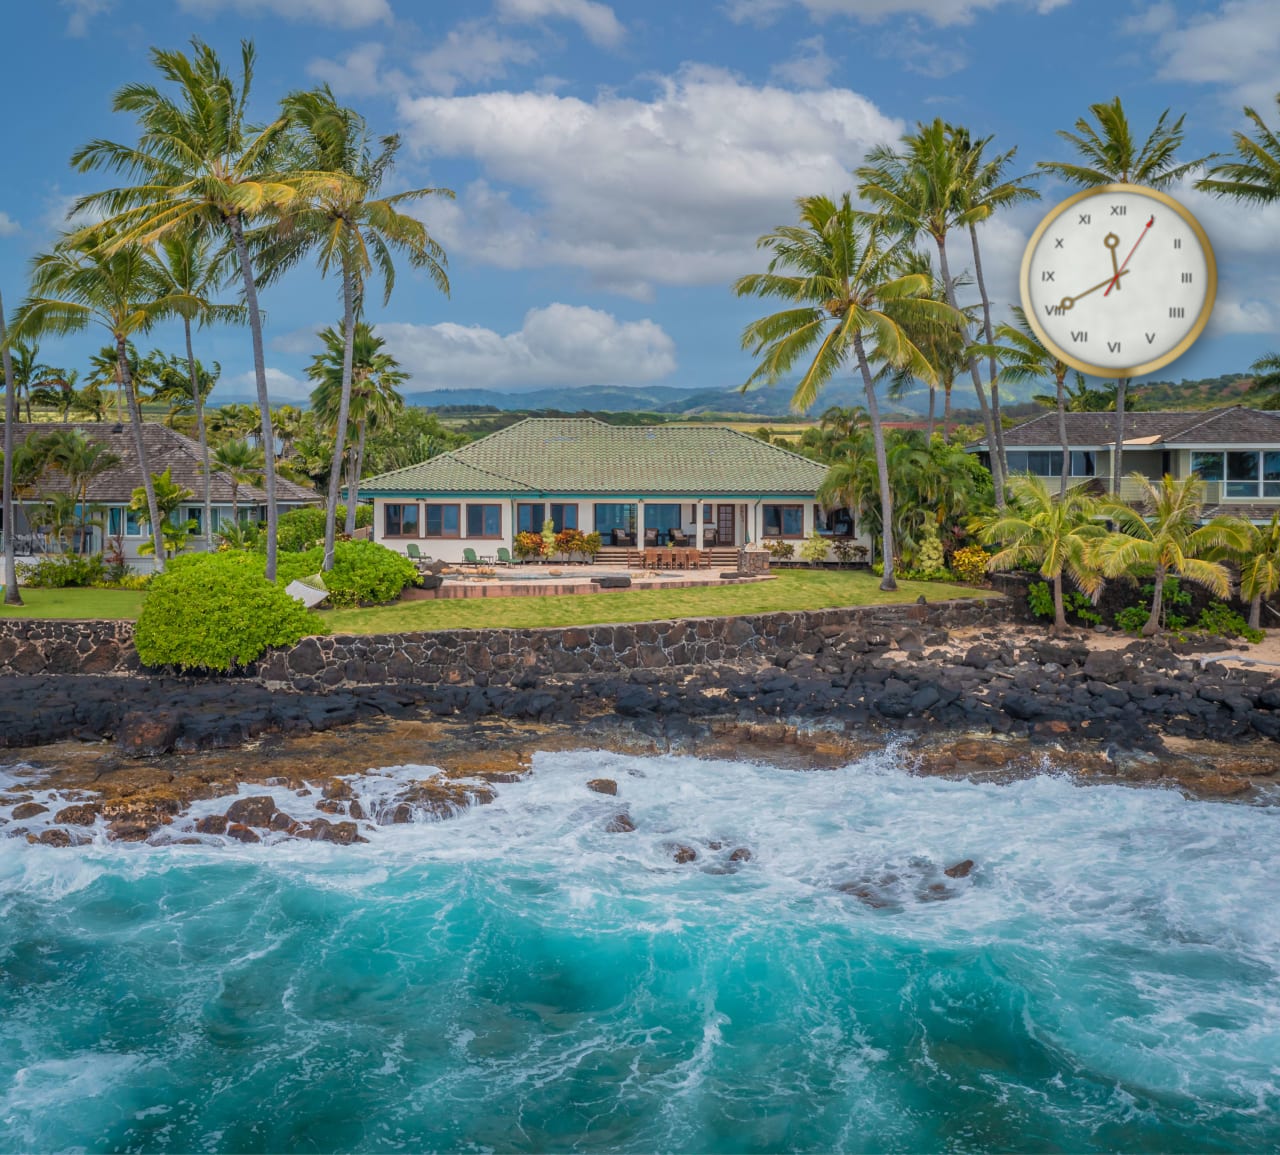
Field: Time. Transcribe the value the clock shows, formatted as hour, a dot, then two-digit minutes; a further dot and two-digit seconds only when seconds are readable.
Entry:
11.40.05
